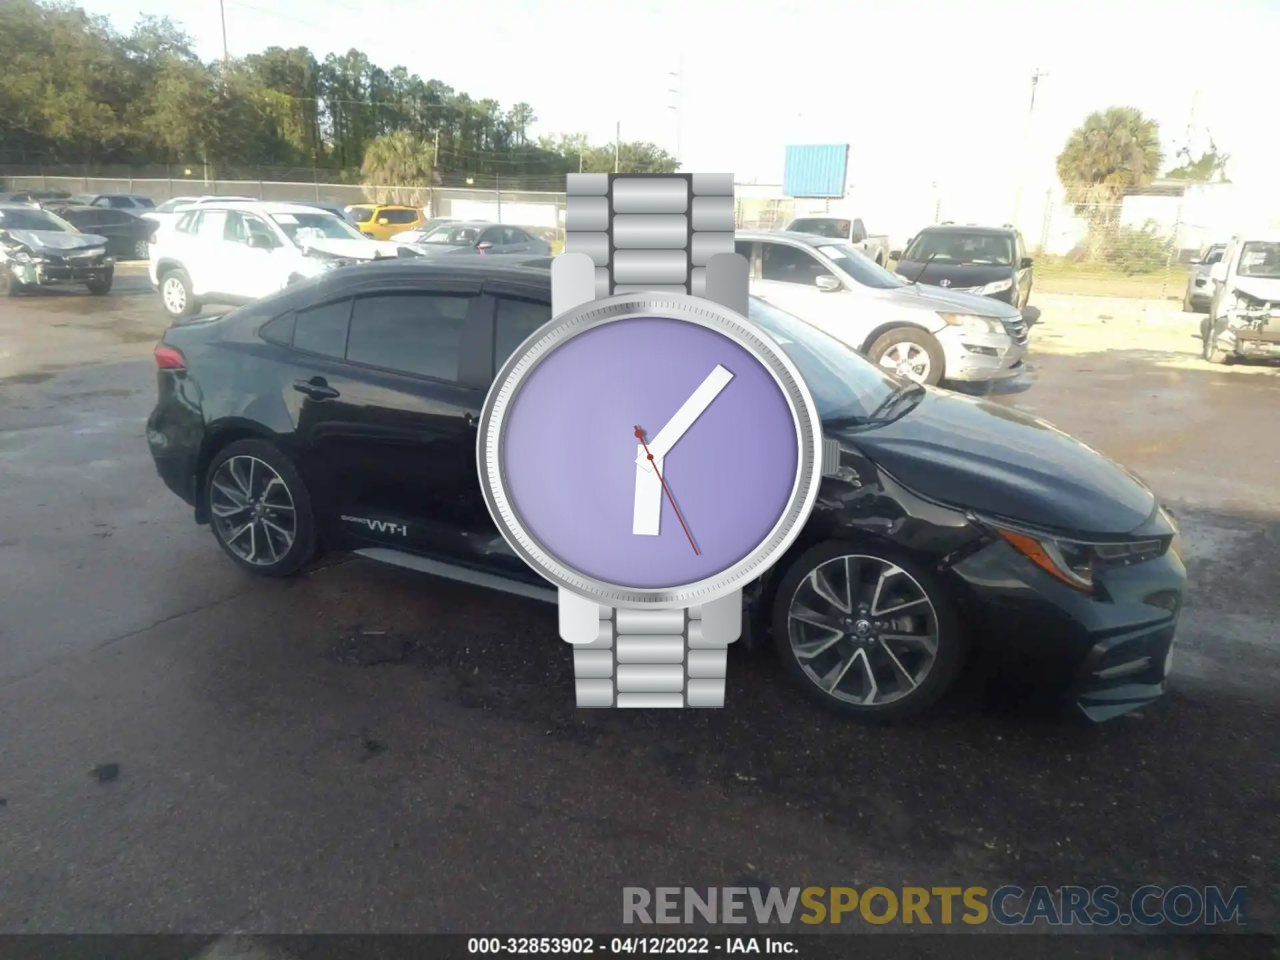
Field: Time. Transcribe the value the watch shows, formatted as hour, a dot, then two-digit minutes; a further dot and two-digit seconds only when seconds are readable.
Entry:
6.06.26
